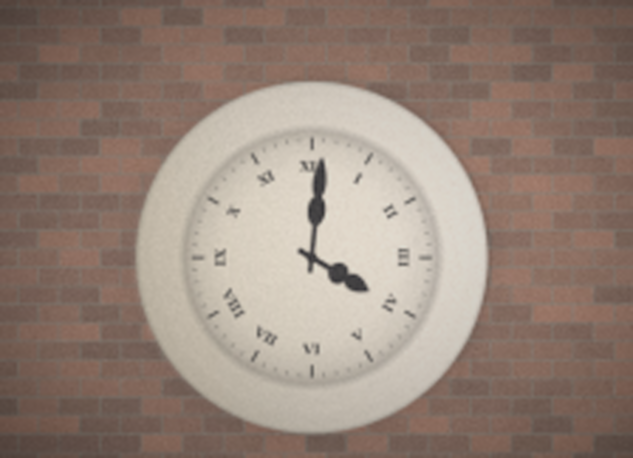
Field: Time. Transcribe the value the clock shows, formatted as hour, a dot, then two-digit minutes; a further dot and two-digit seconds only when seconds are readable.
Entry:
4.01
